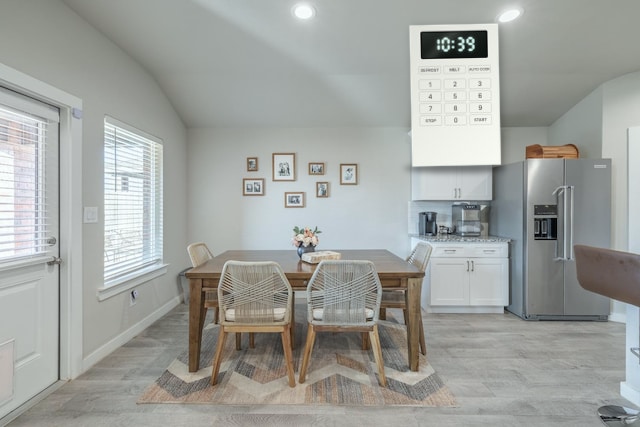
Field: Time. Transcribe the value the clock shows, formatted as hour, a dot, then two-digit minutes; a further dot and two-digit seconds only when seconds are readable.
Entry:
10.39
